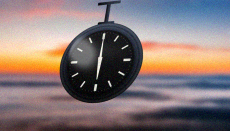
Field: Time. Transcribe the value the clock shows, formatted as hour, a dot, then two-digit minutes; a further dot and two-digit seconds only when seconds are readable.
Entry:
6.00
